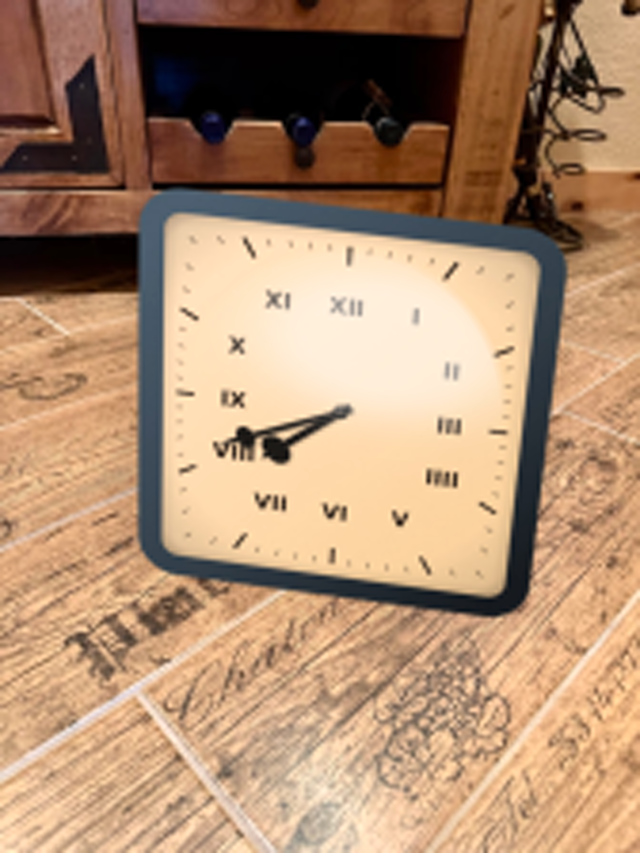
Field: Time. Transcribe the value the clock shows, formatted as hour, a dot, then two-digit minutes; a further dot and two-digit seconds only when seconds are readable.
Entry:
7.41
